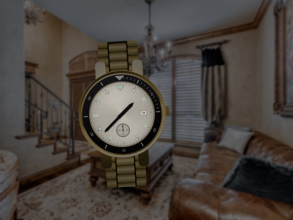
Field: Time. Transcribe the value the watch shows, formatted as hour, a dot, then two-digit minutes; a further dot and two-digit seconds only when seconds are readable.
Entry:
1.38
